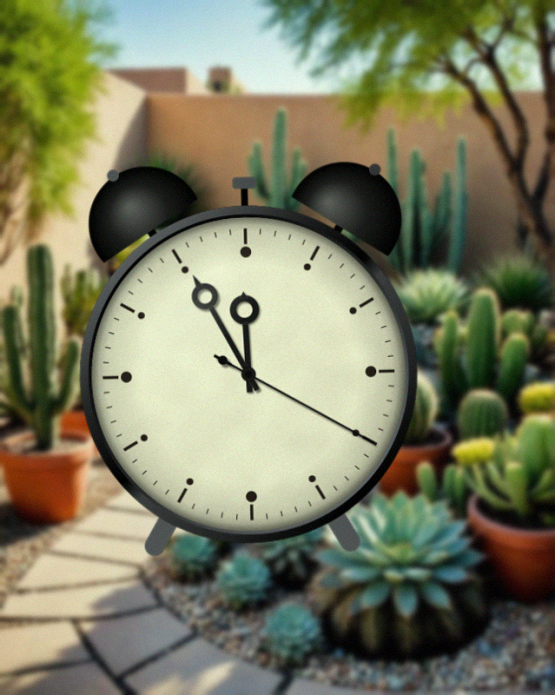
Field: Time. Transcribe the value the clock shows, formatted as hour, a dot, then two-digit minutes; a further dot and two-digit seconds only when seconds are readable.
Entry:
11.55.20
